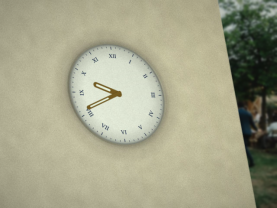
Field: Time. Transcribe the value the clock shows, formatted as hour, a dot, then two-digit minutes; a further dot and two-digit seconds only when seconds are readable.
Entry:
9.41
